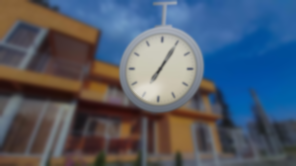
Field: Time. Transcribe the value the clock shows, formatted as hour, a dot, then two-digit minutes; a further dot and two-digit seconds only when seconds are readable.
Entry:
7.05
